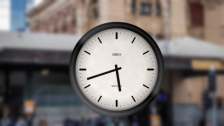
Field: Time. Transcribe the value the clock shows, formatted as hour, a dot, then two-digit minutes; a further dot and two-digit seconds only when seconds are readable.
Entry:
5.42
